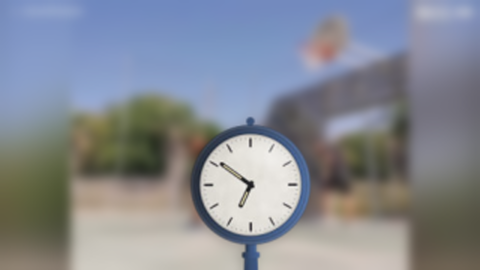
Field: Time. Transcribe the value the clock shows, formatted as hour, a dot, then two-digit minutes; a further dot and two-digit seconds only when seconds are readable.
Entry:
6.51
